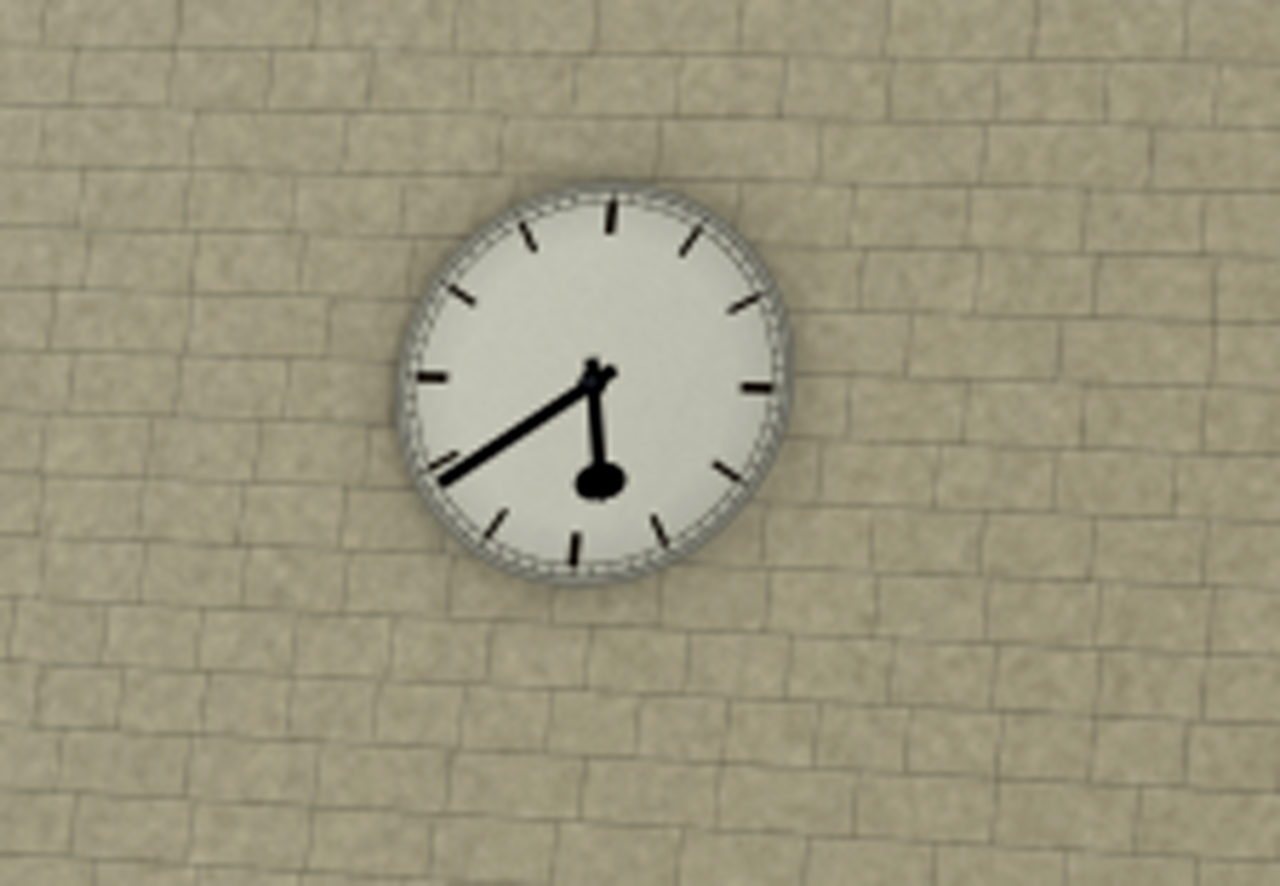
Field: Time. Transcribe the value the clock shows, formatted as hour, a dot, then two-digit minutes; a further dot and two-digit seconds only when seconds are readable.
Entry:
5.39
